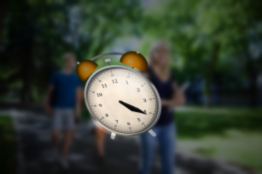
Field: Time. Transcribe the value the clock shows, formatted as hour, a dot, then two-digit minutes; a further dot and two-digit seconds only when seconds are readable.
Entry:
4.21
